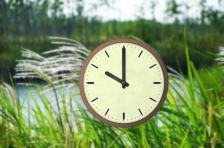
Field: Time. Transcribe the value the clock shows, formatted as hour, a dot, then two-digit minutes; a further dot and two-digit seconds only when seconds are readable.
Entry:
10.00
